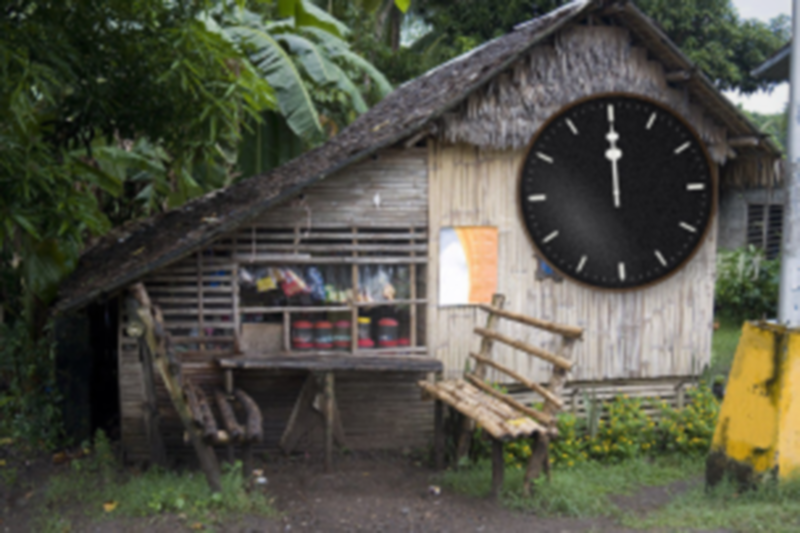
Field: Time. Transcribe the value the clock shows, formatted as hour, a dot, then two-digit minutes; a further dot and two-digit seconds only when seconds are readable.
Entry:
12.00
